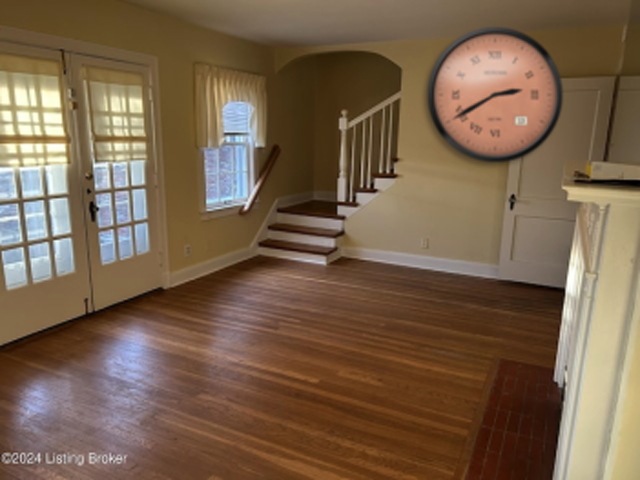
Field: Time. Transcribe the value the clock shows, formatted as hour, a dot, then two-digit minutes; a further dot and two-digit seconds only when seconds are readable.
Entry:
2.40
